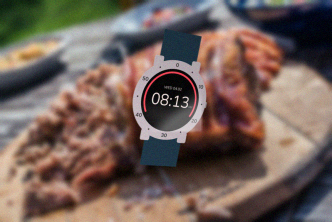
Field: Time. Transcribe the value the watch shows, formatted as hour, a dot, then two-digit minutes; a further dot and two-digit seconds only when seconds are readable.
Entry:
8.13
